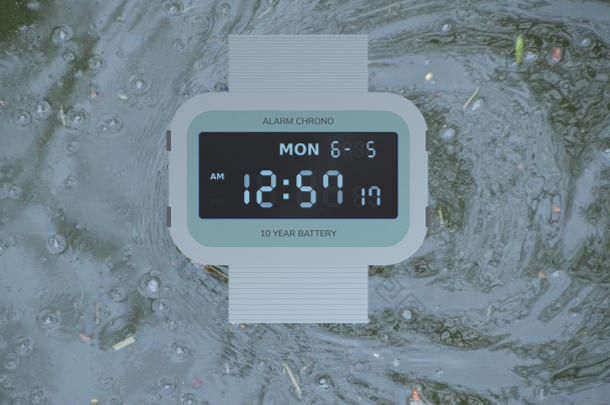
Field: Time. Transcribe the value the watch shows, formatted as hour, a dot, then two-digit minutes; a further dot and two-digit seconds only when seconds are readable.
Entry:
12.57.17
